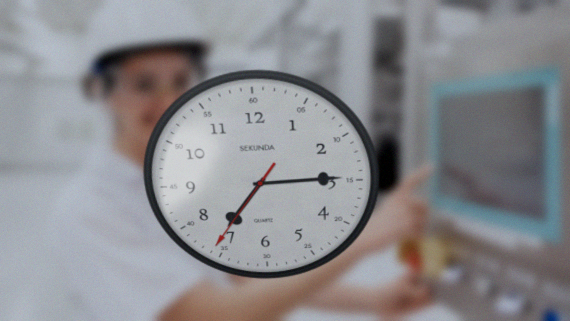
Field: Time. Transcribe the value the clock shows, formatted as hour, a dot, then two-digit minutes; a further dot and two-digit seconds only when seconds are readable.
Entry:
7.14.36
